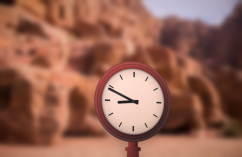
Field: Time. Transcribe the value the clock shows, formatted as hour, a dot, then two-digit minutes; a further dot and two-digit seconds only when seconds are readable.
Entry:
8.49
